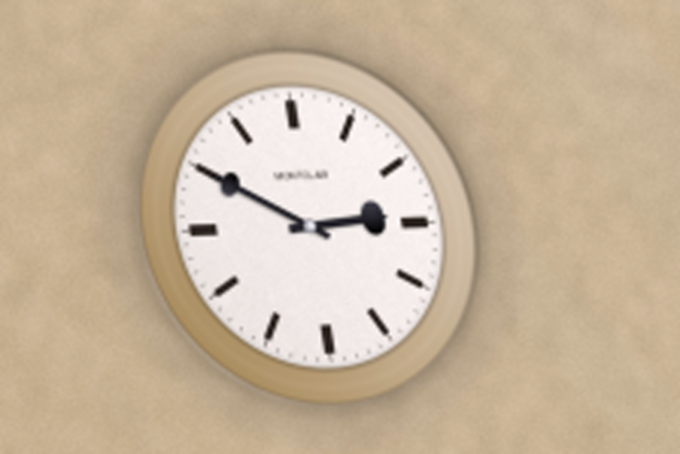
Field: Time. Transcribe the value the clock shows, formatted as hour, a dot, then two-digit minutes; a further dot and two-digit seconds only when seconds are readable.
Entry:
2.50
